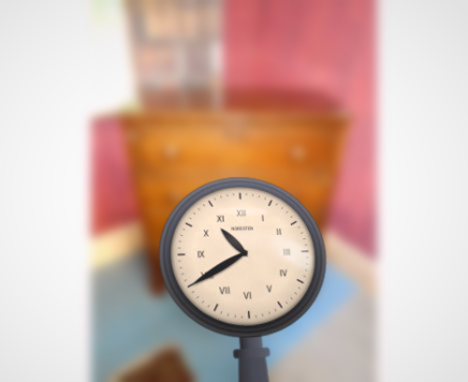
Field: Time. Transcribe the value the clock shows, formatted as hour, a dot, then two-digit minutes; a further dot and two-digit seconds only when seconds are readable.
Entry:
10.40
